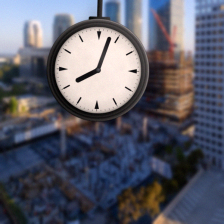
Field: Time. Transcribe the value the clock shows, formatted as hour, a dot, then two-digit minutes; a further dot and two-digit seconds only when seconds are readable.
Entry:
8.03
